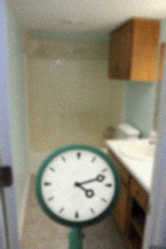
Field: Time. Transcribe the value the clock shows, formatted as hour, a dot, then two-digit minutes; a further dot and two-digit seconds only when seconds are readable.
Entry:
4.12
